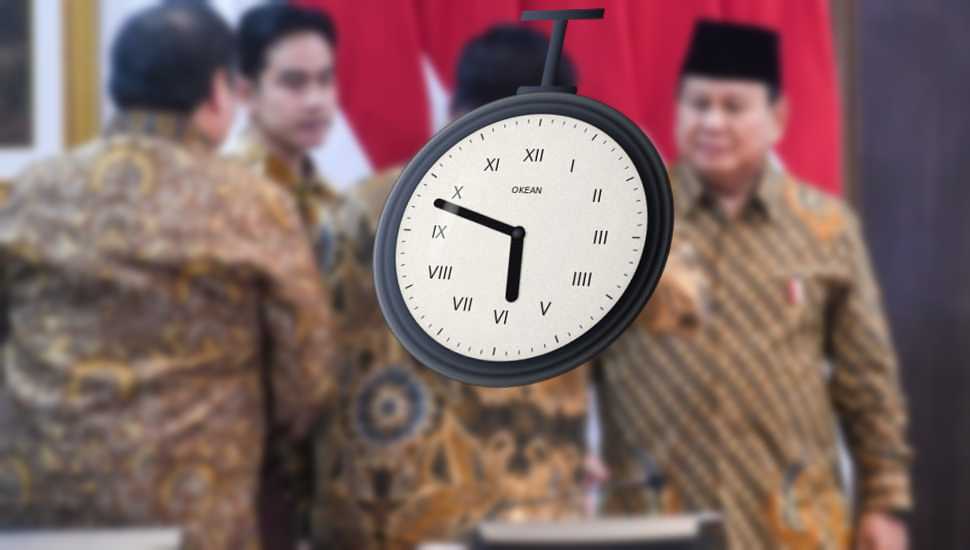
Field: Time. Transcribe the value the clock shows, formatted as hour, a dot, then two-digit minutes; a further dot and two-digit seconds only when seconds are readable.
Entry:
5.48
